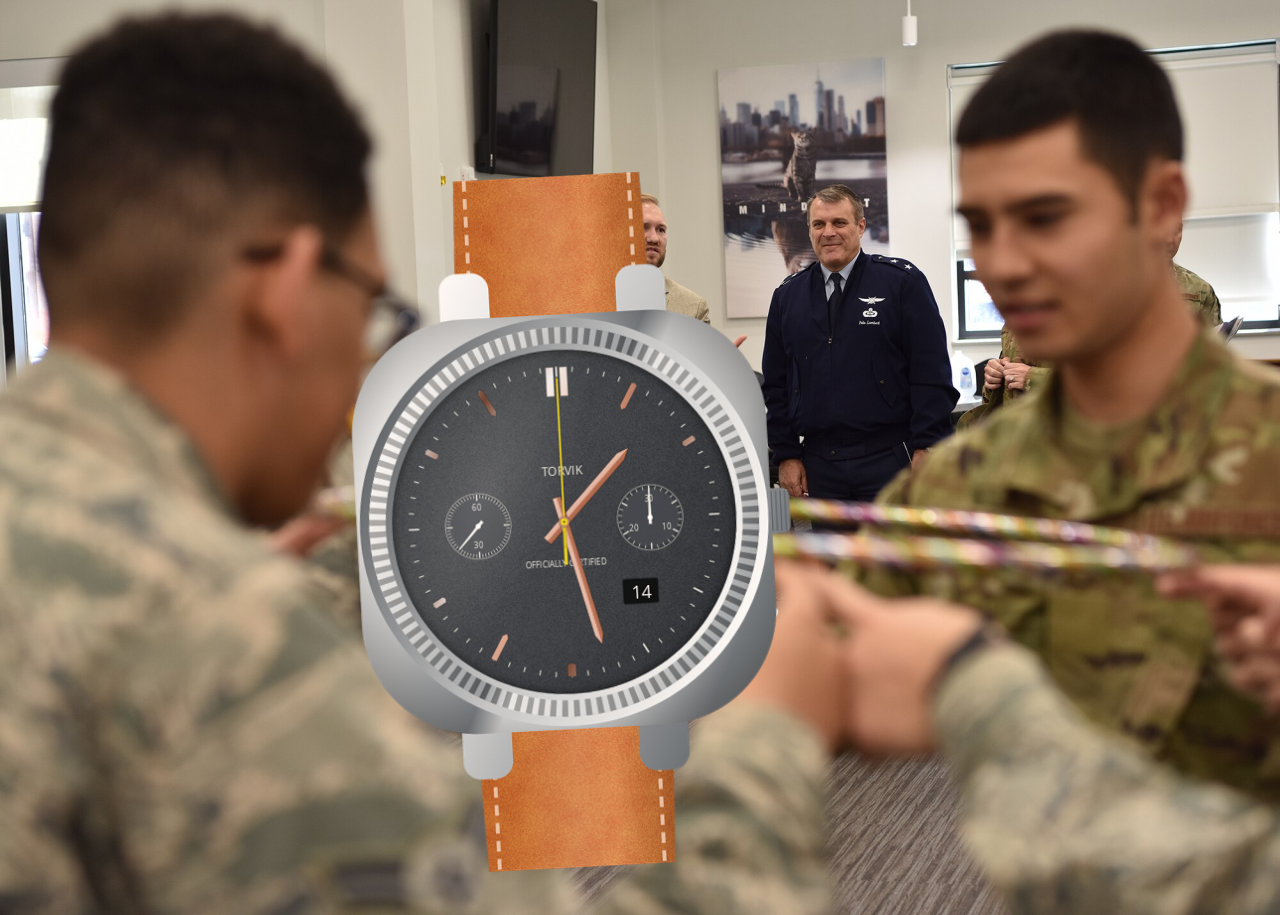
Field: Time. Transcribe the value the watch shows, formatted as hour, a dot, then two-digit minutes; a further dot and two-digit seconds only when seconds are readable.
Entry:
1.27.37
